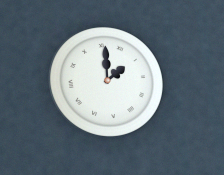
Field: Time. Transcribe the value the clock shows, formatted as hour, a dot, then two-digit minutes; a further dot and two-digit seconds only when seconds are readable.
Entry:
12.56
